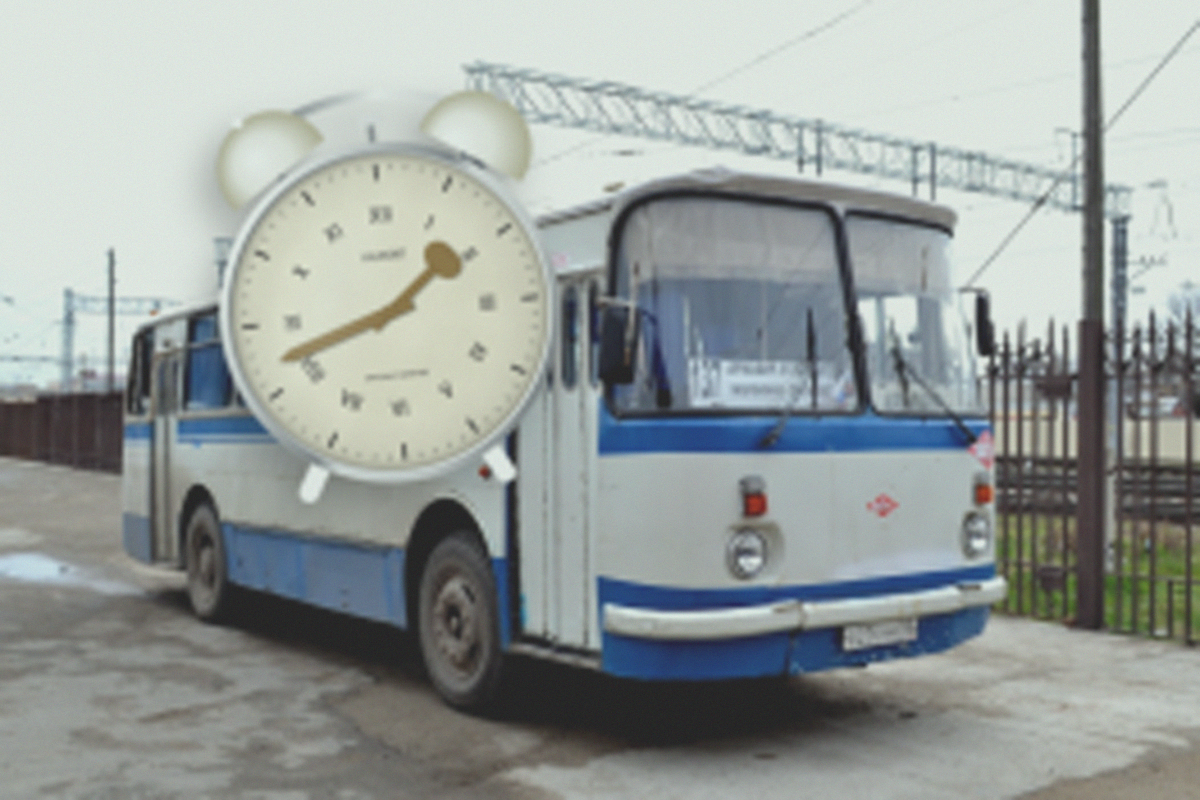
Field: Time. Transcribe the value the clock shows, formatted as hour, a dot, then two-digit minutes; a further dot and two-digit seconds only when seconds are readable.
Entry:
1.42
